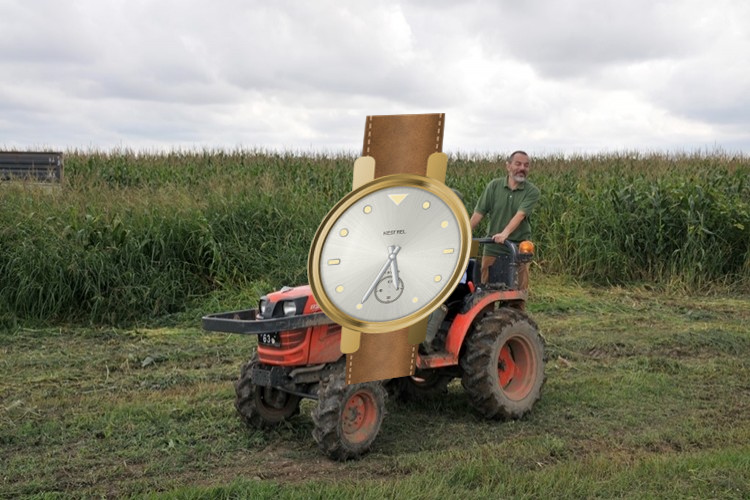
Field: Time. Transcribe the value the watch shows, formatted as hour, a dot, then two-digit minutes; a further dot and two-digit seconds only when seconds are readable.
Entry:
5.35
